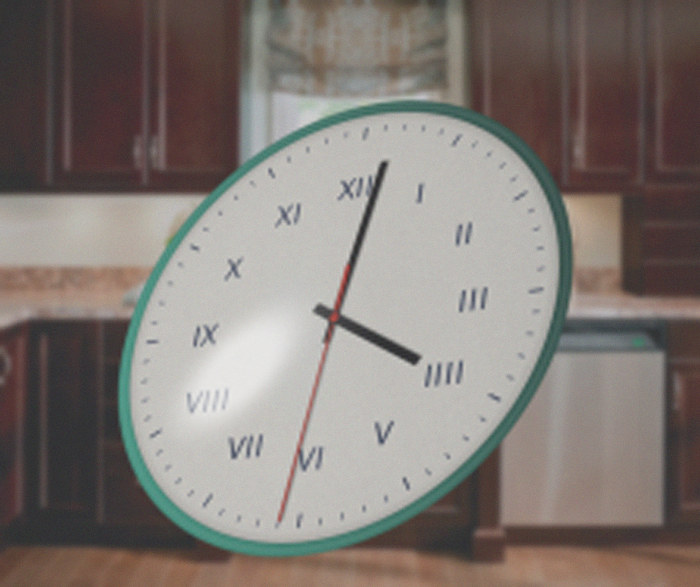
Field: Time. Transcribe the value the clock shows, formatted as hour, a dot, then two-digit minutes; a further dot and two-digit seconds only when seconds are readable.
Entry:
4.01.31
